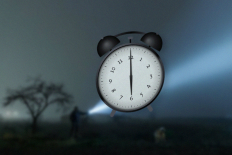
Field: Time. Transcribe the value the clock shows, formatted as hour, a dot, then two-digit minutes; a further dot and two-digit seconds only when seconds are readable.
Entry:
6.00
